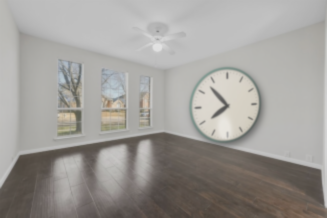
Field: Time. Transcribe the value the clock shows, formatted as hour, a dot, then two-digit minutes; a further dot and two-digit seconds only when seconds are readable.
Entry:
7.53
